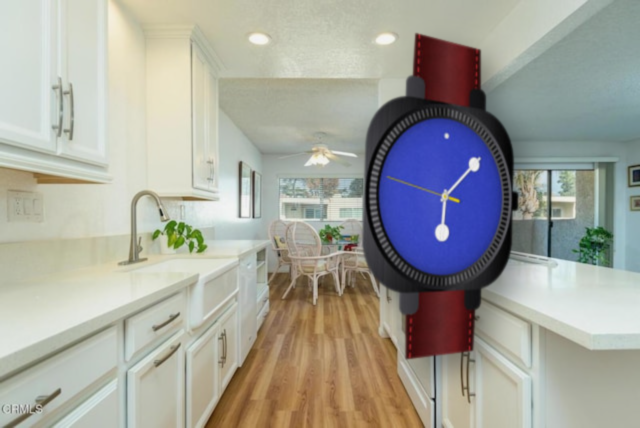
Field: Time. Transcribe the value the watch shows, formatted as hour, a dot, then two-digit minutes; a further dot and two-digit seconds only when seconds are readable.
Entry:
6.07.47
